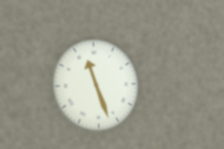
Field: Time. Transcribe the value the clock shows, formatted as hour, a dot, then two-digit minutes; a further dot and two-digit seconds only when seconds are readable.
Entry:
11.27
